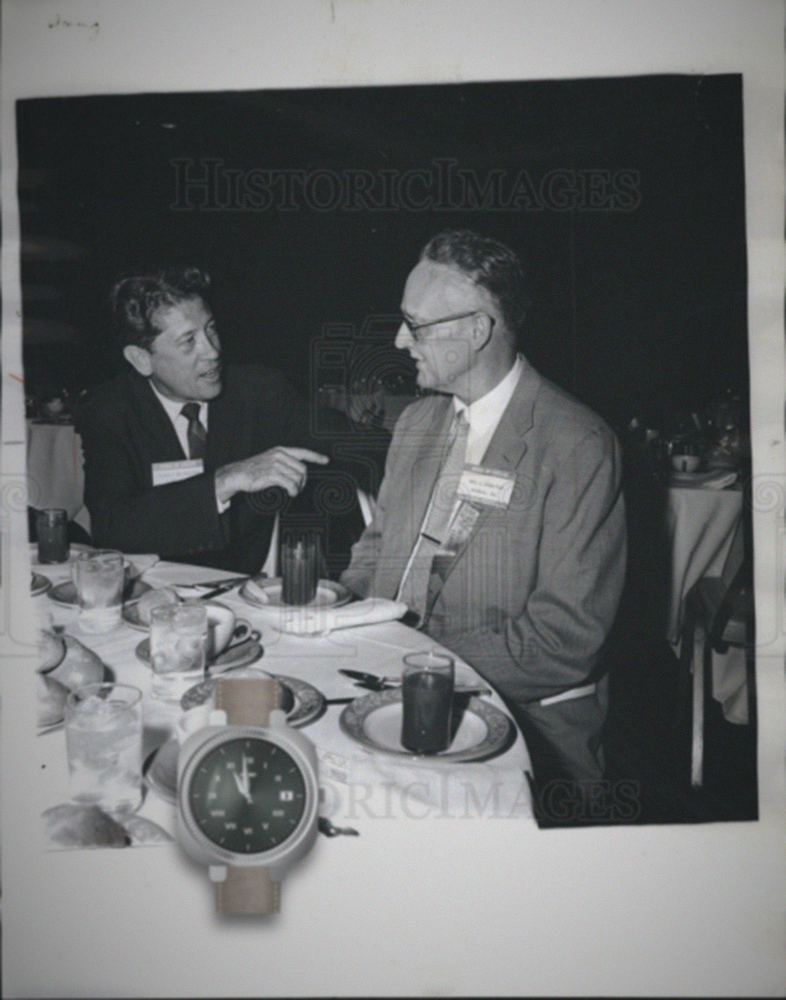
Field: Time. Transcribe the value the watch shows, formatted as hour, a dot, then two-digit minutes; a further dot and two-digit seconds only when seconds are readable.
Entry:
10.59
